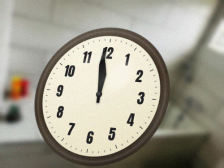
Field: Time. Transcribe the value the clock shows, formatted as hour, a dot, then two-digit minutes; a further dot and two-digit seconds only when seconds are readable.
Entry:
11.59
